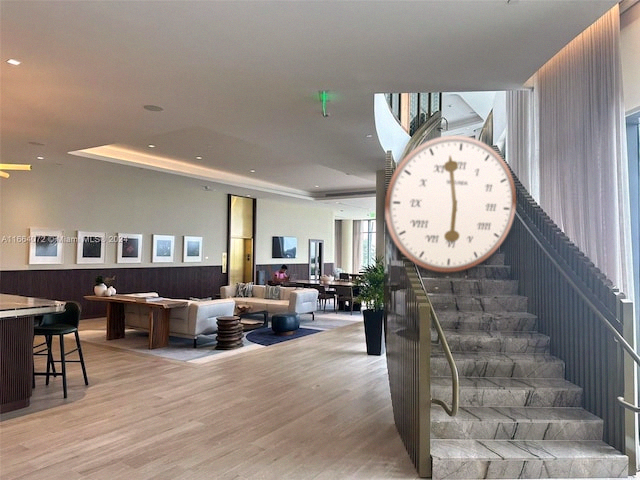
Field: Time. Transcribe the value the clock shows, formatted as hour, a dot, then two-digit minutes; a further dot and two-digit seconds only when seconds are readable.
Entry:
5.58
